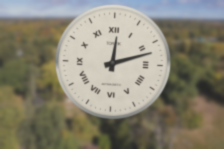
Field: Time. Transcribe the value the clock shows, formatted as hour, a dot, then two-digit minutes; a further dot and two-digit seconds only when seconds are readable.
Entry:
12.12
